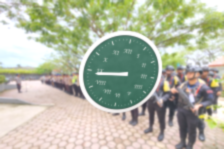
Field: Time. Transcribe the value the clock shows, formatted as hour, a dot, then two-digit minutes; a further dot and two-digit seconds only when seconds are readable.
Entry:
8.44
